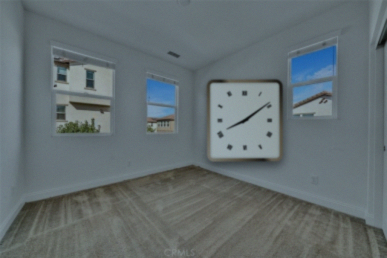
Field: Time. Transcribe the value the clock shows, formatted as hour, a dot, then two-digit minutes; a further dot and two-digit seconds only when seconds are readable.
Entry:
8.09
